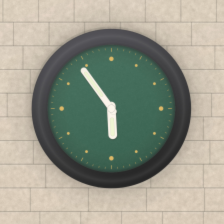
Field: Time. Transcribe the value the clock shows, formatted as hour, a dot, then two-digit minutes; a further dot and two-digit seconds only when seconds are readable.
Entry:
5.54
